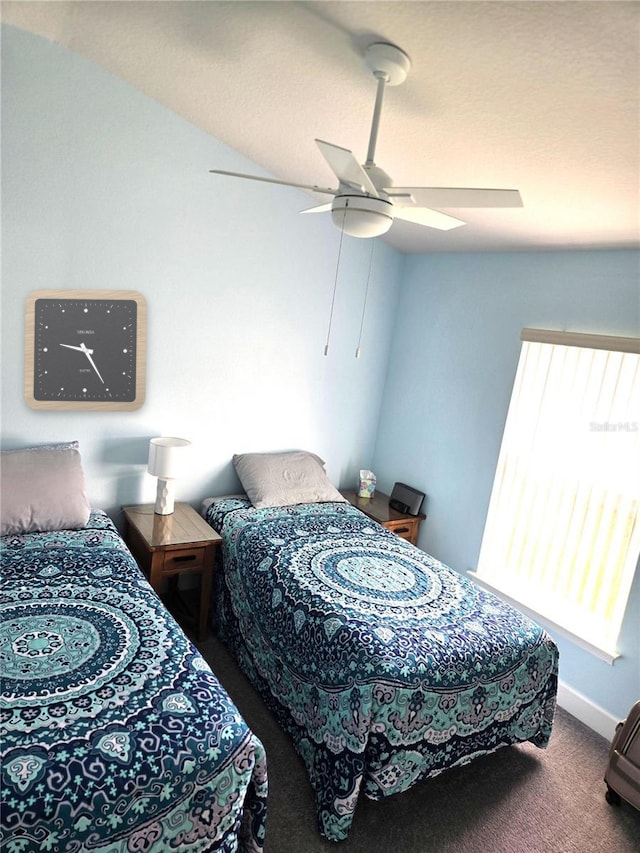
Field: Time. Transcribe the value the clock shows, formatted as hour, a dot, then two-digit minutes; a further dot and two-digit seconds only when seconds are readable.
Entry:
9.25
